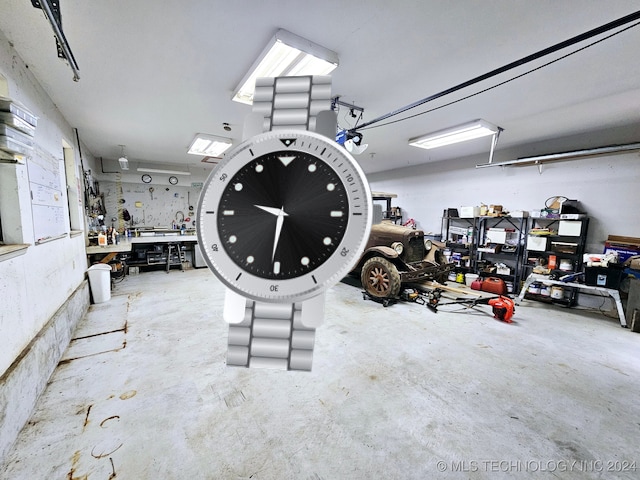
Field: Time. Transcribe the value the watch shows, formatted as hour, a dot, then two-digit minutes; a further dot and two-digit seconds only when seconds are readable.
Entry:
9.31
